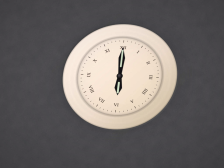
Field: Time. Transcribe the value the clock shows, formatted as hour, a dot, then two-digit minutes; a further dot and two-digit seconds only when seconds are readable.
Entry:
6.00
